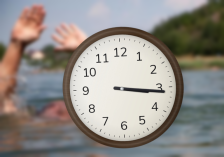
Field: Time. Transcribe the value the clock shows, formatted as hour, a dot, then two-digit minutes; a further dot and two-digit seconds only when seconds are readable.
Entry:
3.16
